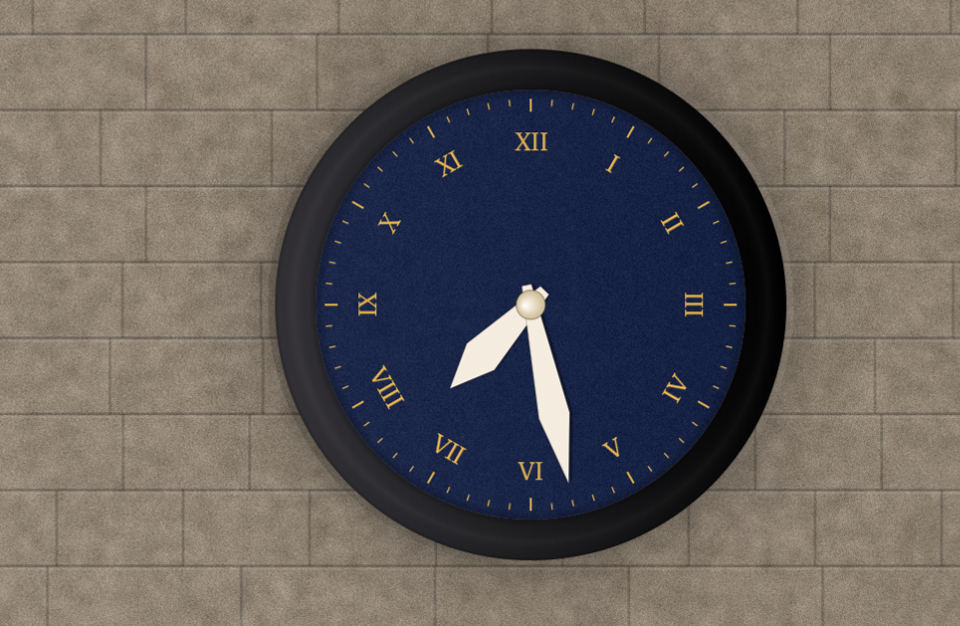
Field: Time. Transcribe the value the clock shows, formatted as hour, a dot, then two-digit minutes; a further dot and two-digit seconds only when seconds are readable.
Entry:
7.28
